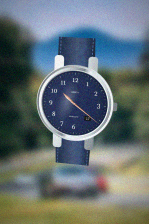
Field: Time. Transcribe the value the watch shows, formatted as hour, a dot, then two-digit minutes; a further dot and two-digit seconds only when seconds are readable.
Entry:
10.21
